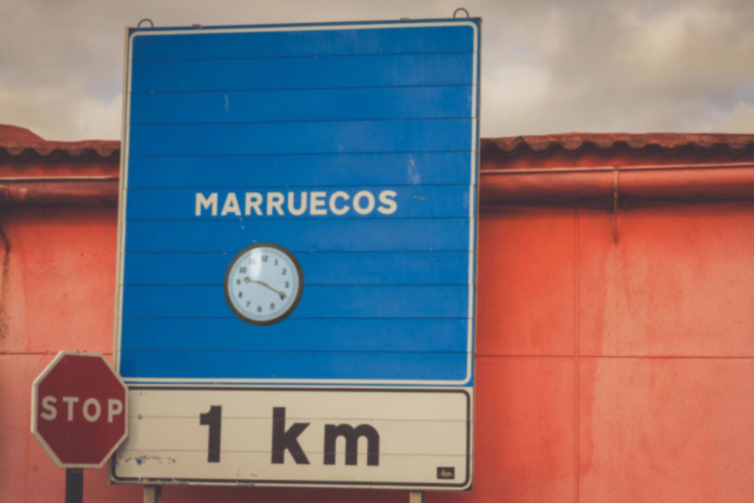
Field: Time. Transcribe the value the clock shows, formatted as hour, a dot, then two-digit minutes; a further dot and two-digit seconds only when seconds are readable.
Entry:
9.19
